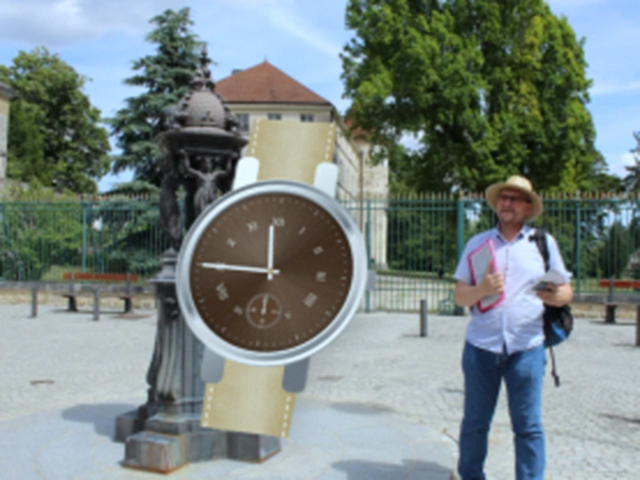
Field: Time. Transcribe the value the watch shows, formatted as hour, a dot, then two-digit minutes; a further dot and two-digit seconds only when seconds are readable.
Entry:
11.45
